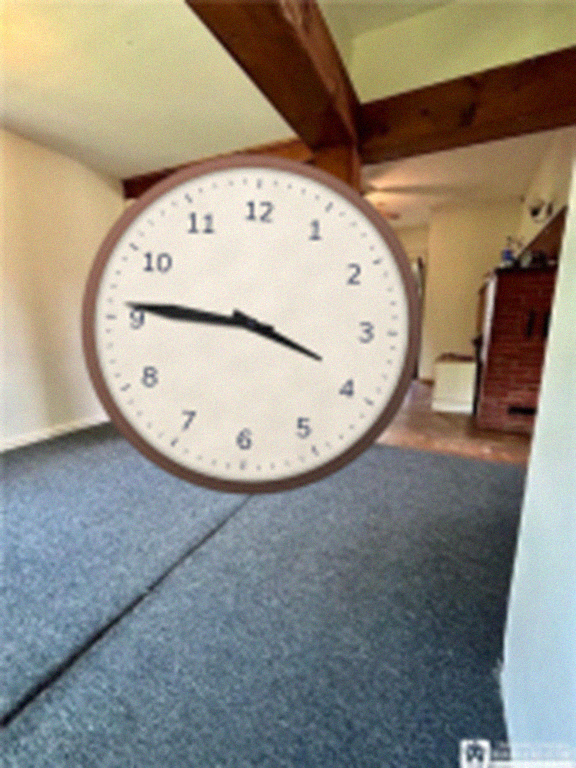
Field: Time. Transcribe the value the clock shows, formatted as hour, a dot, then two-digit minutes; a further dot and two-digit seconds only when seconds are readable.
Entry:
3.46
